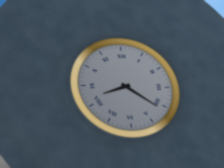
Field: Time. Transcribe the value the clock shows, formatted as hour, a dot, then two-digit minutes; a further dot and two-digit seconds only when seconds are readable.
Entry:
8.21
